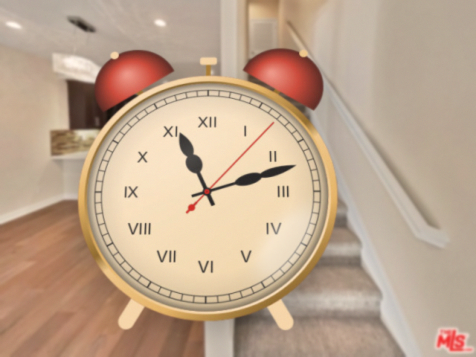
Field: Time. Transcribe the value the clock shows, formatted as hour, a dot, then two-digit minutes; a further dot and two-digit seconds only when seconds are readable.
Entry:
11.12.07
